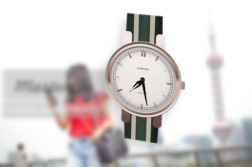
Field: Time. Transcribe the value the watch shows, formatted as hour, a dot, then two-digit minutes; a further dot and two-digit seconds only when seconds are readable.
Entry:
7.28
